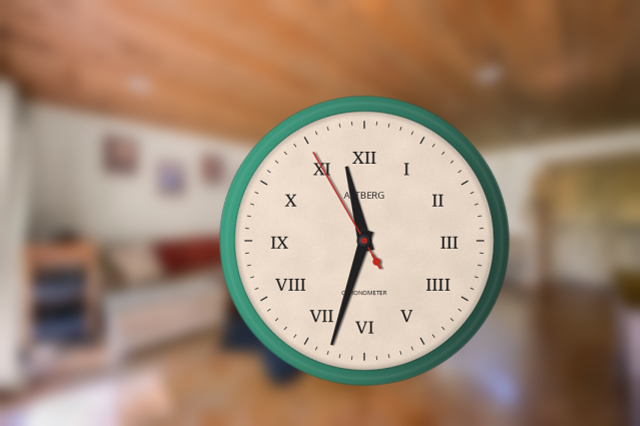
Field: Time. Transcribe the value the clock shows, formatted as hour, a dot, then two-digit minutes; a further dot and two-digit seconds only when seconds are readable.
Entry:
11.32.55
